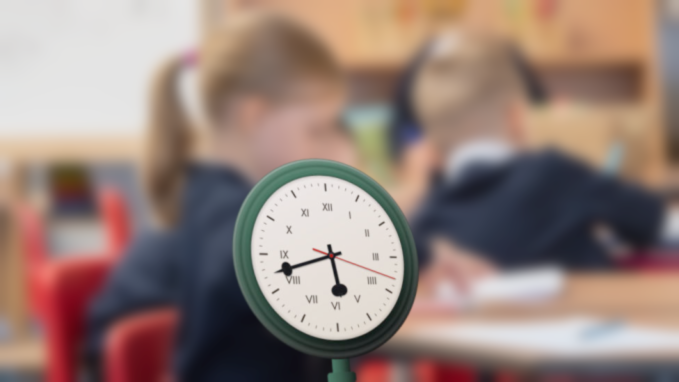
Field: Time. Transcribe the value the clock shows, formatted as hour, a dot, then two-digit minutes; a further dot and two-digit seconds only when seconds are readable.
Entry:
5.42.18
